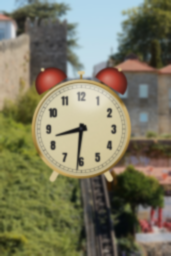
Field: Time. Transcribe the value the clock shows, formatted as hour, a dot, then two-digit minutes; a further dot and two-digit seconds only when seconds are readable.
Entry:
8.31
